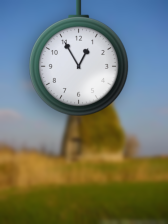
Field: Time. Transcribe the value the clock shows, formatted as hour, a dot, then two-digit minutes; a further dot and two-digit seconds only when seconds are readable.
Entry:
12.55
